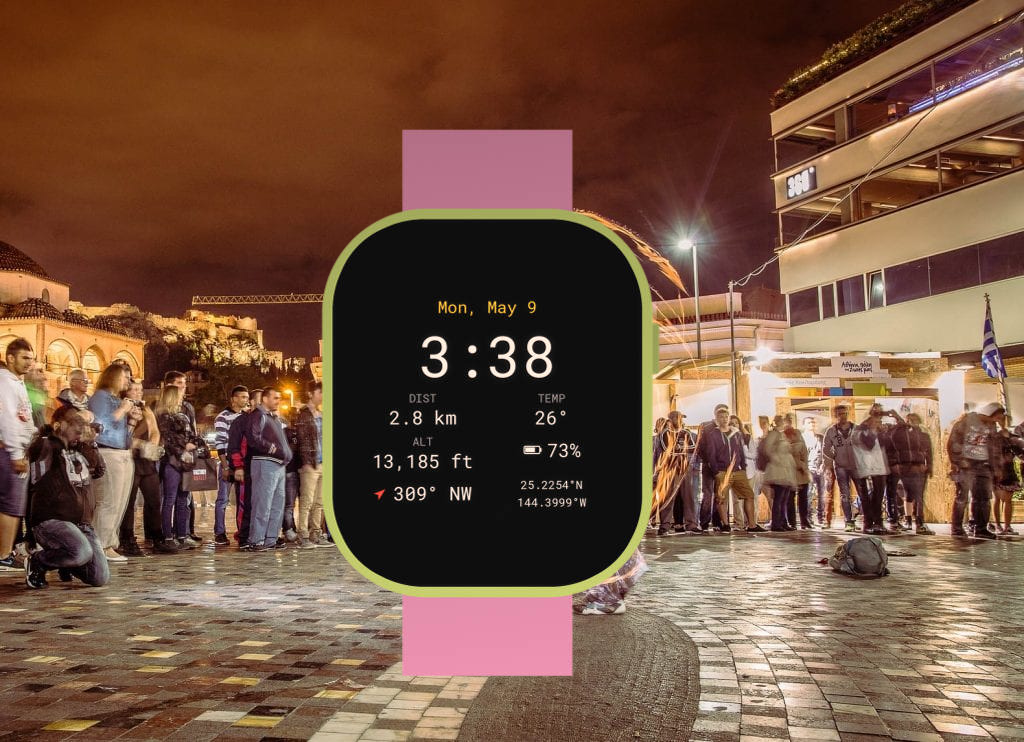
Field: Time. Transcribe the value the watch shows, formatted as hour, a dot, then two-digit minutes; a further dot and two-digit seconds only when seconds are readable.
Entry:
3.38
